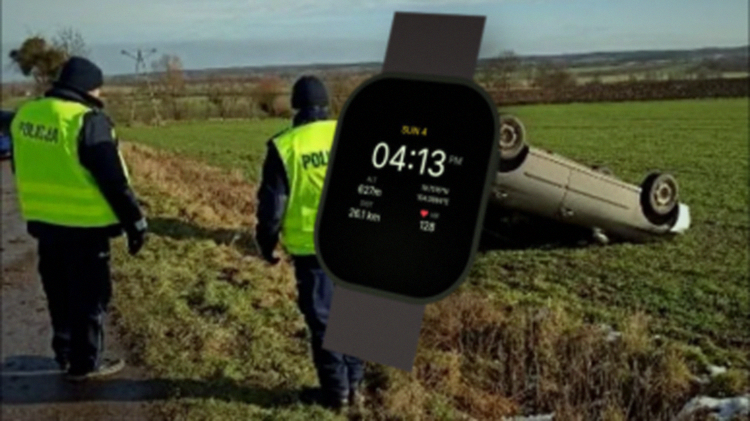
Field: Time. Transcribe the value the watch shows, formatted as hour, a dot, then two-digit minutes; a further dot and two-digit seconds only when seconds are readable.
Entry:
4.13
